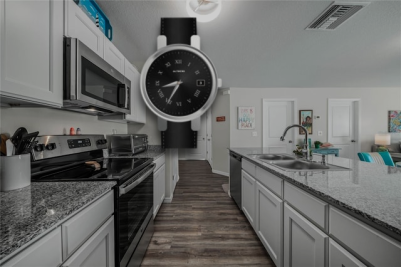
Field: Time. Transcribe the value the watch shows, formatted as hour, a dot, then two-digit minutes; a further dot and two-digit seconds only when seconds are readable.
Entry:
8.35
